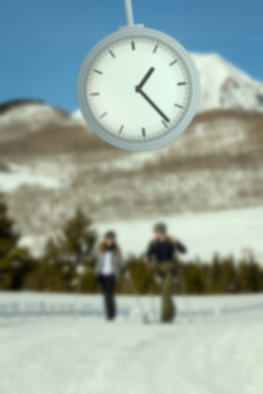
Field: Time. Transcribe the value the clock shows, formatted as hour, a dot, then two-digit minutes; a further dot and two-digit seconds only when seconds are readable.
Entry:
1.24
